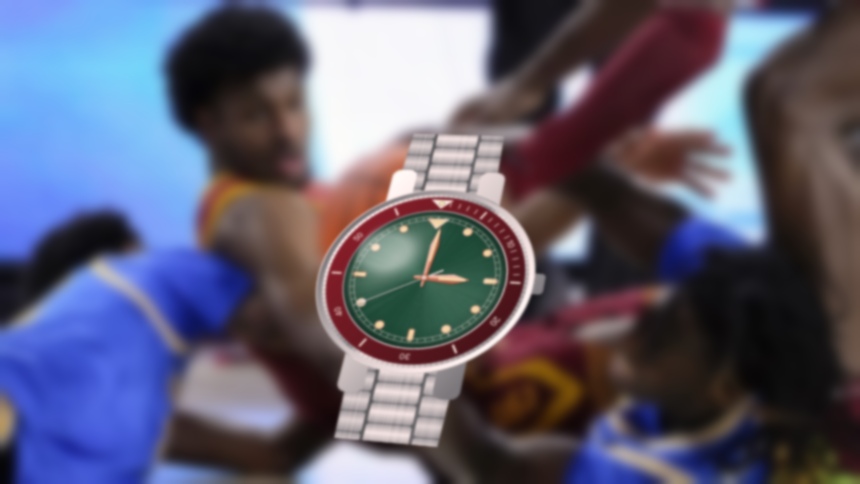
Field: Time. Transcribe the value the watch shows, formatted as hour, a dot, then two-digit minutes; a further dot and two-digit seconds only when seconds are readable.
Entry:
3.00.40
